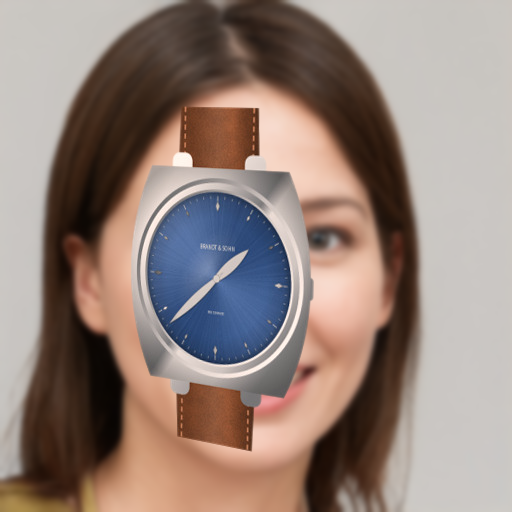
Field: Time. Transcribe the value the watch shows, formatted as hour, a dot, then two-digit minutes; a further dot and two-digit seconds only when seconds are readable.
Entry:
1.38
